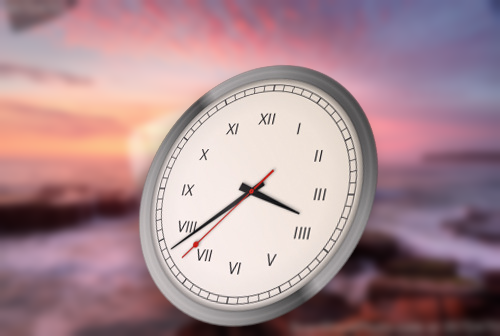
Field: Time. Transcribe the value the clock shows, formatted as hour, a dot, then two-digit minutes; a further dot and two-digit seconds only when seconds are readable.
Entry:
3.38.37
